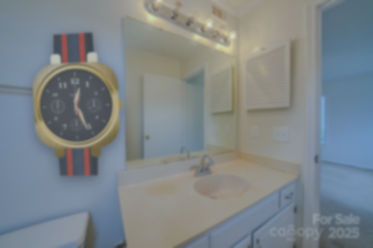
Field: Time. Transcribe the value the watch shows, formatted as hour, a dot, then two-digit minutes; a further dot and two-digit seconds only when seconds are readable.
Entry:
12.26
